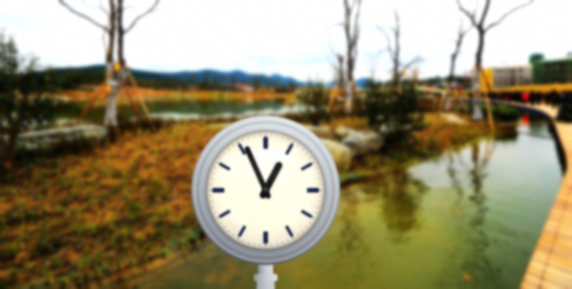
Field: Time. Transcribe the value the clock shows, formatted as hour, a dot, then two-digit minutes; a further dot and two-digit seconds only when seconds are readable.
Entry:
12.56
